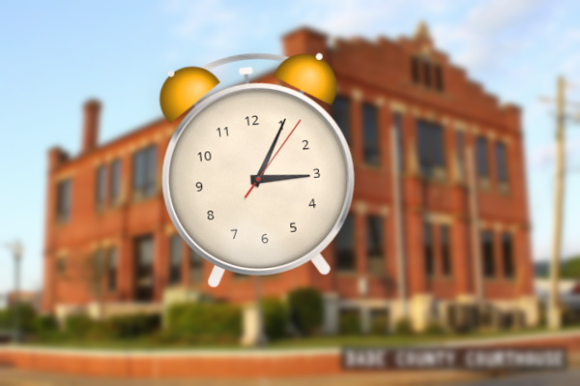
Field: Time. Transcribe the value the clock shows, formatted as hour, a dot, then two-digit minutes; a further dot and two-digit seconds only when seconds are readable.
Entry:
3.05.07
